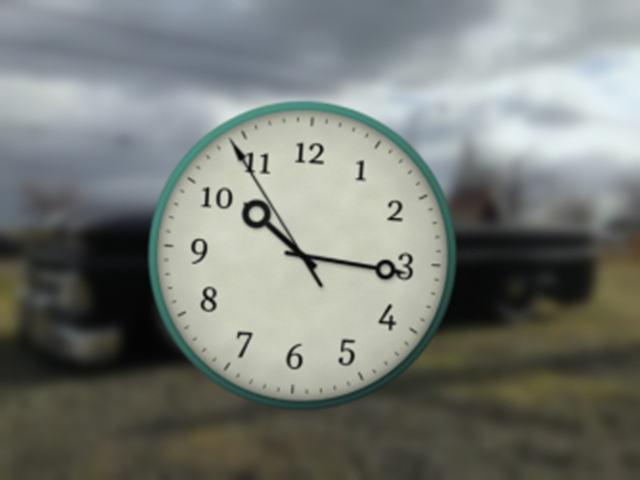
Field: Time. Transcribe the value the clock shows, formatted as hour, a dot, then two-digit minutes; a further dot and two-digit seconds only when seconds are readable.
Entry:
10.15.54
